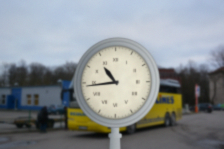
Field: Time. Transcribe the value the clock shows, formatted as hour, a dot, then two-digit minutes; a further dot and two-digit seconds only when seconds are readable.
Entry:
10.44
